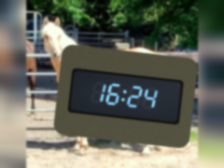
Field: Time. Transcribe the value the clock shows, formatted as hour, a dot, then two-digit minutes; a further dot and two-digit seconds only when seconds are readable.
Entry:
16.24
